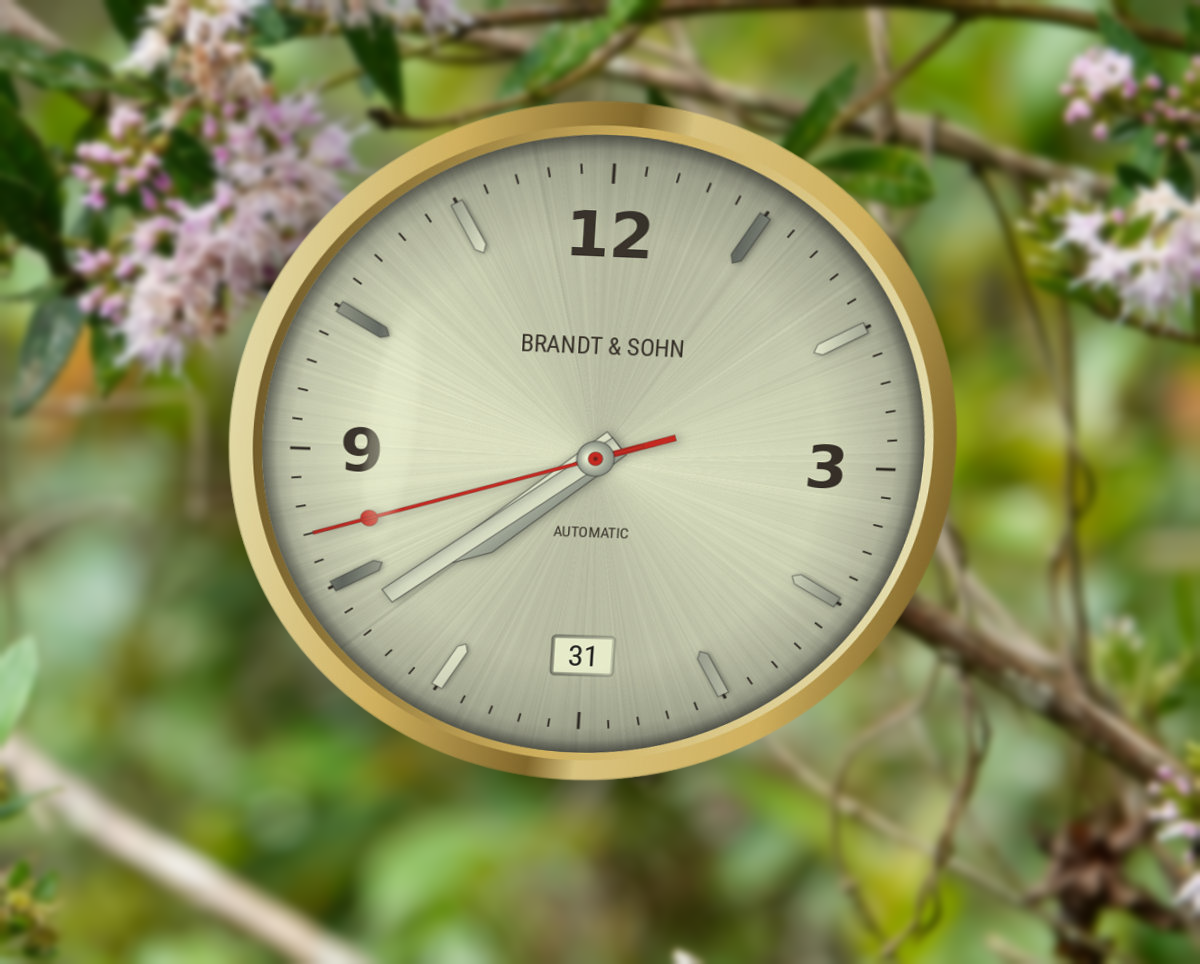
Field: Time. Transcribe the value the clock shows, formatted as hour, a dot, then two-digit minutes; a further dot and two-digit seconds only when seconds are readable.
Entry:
7.38.42
